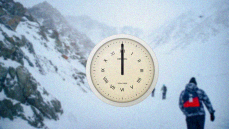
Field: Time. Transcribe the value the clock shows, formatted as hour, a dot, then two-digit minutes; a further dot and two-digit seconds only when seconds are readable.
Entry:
12.00
